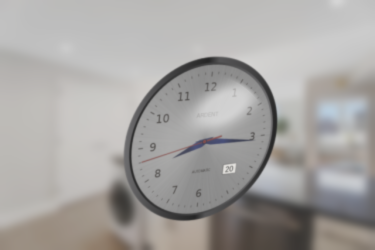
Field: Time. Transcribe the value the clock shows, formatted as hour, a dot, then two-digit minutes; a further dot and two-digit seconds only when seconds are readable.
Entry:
8.15.43
